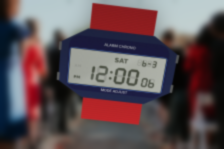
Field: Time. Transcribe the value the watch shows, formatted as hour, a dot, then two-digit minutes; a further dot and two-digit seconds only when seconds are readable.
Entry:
12.00.06
